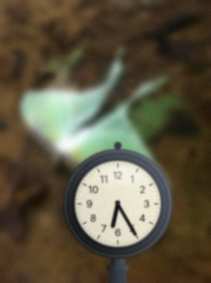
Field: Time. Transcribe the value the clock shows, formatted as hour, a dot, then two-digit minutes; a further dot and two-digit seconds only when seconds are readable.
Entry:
6.25
